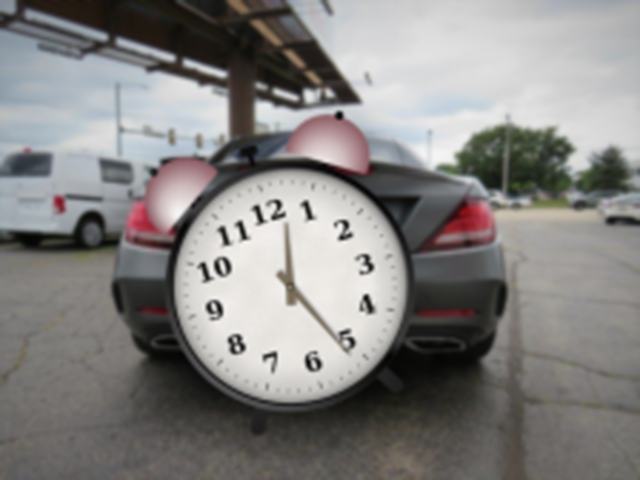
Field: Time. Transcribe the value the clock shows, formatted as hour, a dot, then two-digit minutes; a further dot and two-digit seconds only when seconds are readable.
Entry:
12.26
